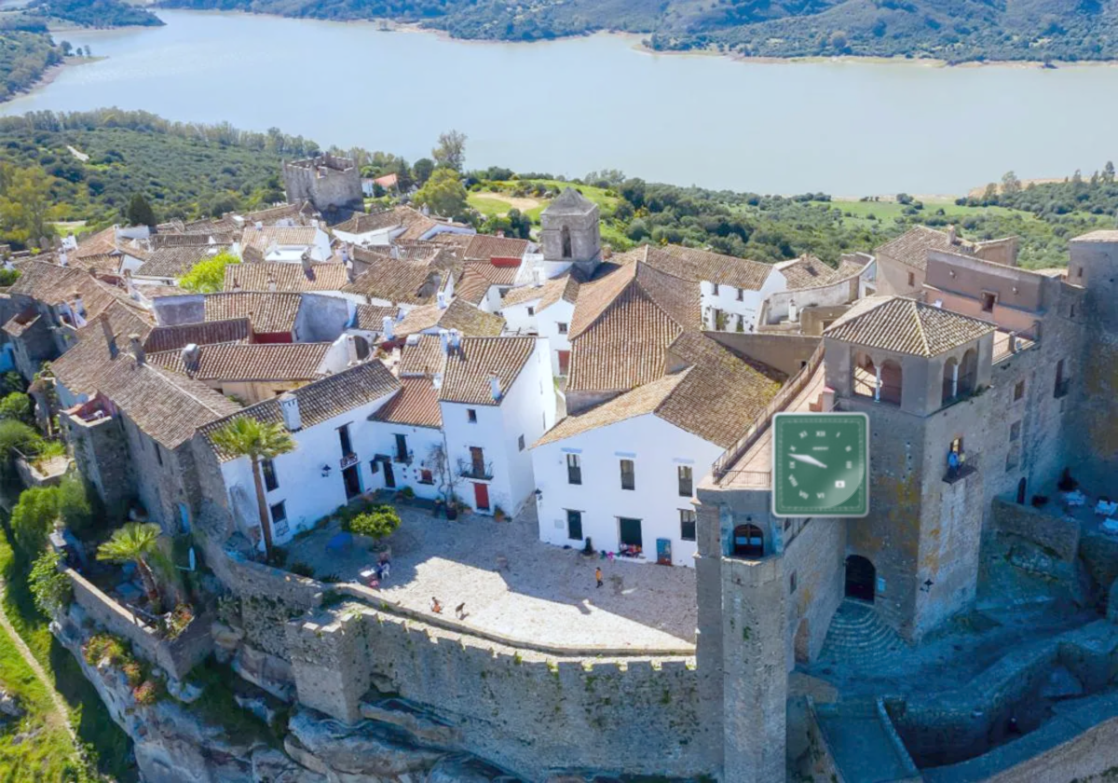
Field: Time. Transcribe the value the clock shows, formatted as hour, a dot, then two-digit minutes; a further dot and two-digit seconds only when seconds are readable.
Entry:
9.48
